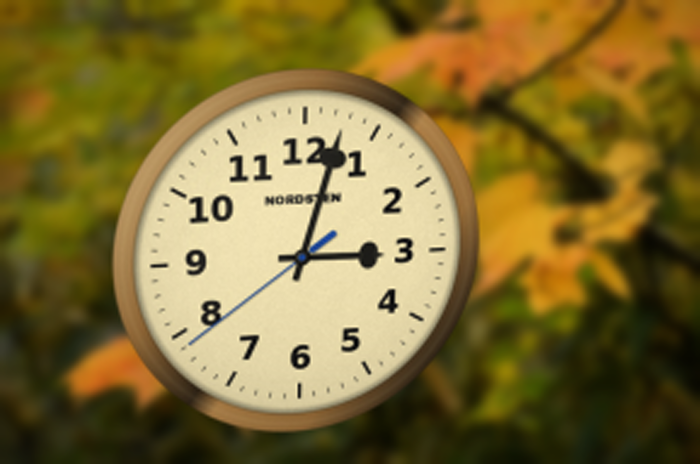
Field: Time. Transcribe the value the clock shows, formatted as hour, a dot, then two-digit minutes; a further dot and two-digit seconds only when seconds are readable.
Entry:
3.02.39
